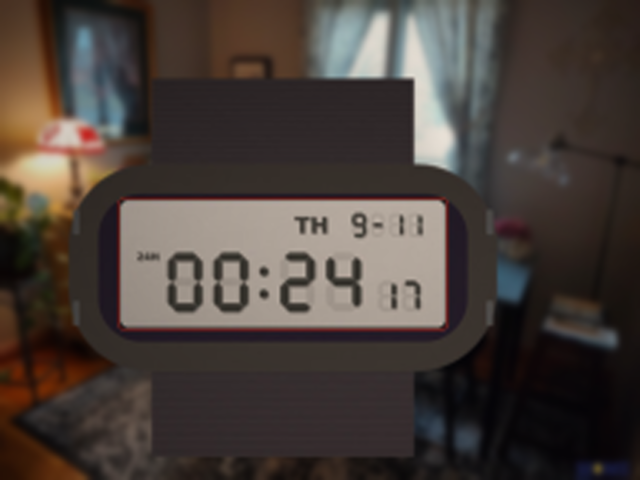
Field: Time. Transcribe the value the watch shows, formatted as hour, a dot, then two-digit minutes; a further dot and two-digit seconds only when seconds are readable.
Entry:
0.24.17
